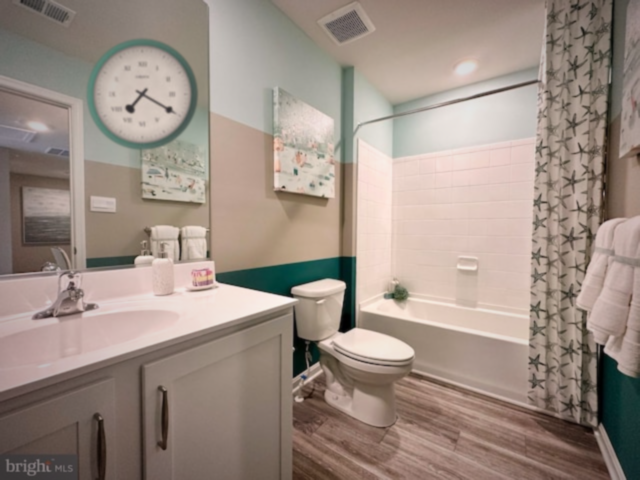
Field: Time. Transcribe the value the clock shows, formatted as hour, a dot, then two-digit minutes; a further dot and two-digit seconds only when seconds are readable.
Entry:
7.20
